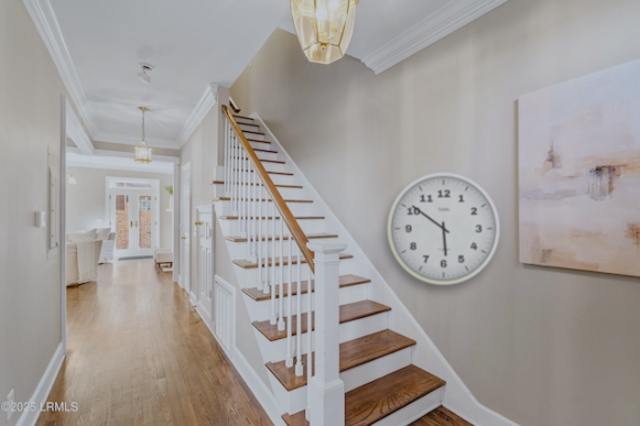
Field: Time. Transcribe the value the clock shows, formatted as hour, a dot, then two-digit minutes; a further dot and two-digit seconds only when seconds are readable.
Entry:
5.51
